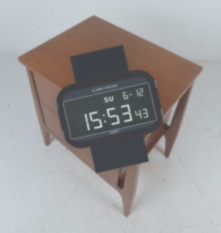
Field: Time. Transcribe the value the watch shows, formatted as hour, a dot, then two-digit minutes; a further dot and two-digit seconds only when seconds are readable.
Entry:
15.53
